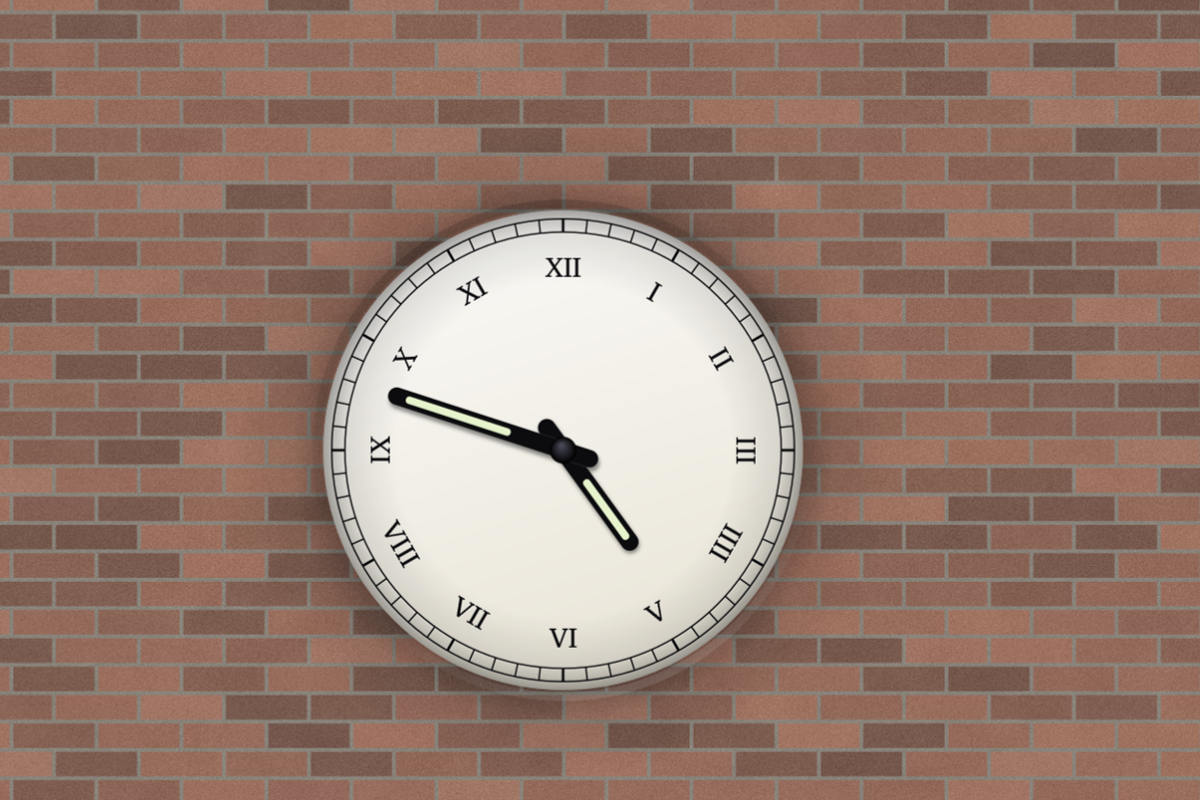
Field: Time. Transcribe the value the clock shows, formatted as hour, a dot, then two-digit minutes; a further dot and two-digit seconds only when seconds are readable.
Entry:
4.48
